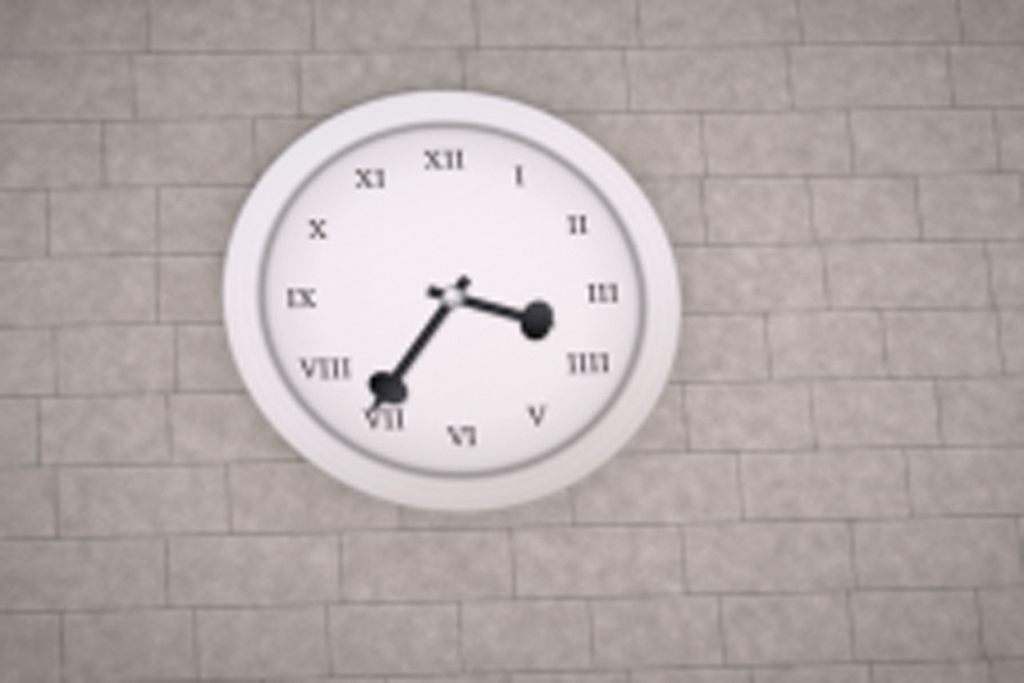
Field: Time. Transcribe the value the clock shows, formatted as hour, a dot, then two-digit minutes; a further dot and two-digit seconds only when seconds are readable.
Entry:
3.36
